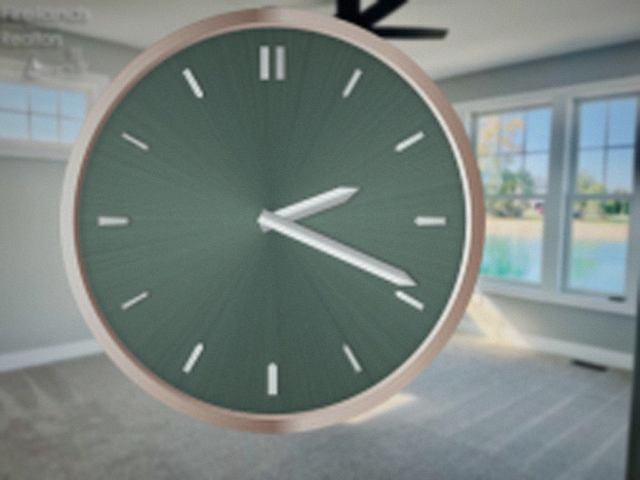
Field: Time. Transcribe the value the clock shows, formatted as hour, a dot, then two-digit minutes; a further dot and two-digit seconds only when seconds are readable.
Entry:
2.19
